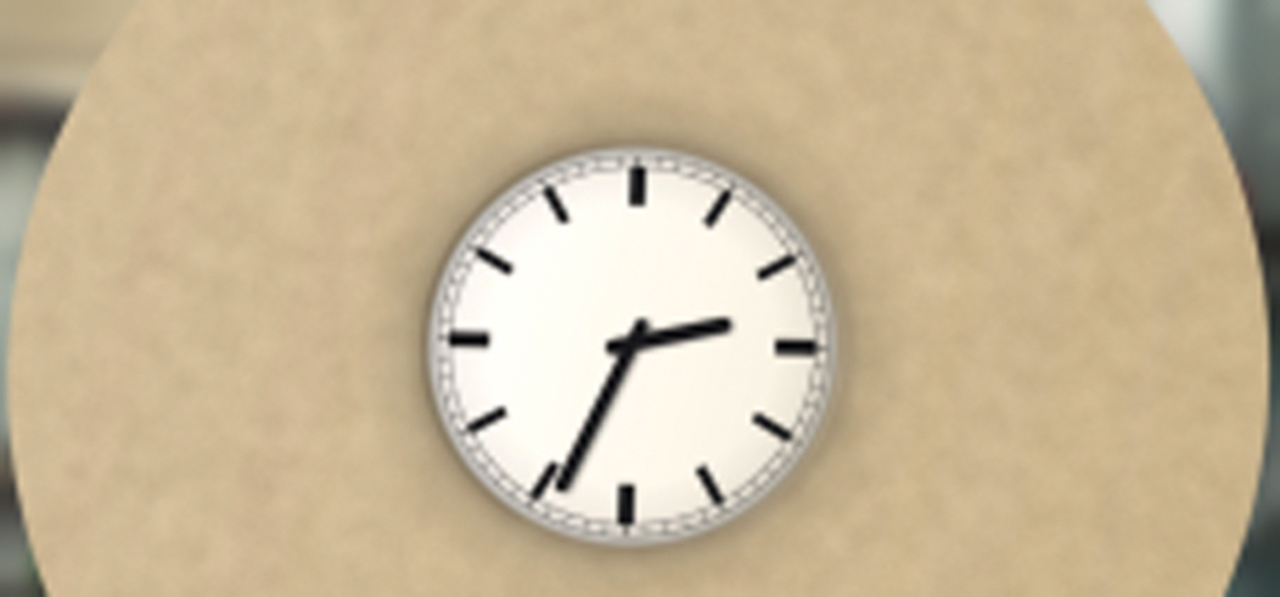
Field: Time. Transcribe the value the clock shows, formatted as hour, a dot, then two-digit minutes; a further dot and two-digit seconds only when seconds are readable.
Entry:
2.34
